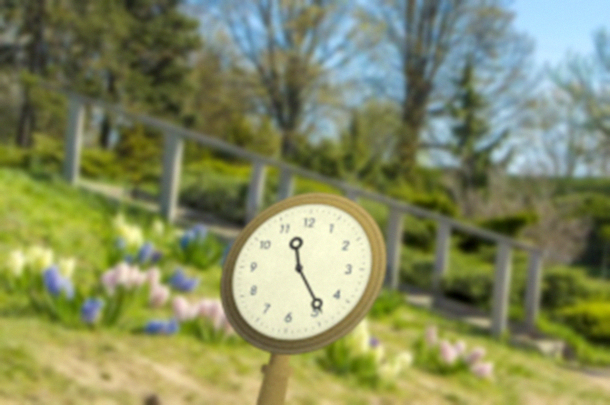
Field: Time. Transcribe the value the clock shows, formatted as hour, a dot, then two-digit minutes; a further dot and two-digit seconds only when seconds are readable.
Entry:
11.24
